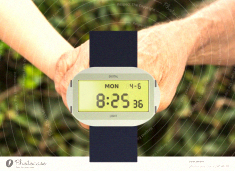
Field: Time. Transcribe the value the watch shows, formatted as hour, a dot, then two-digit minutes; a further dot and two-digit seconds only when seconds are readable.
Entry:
8.25.36
